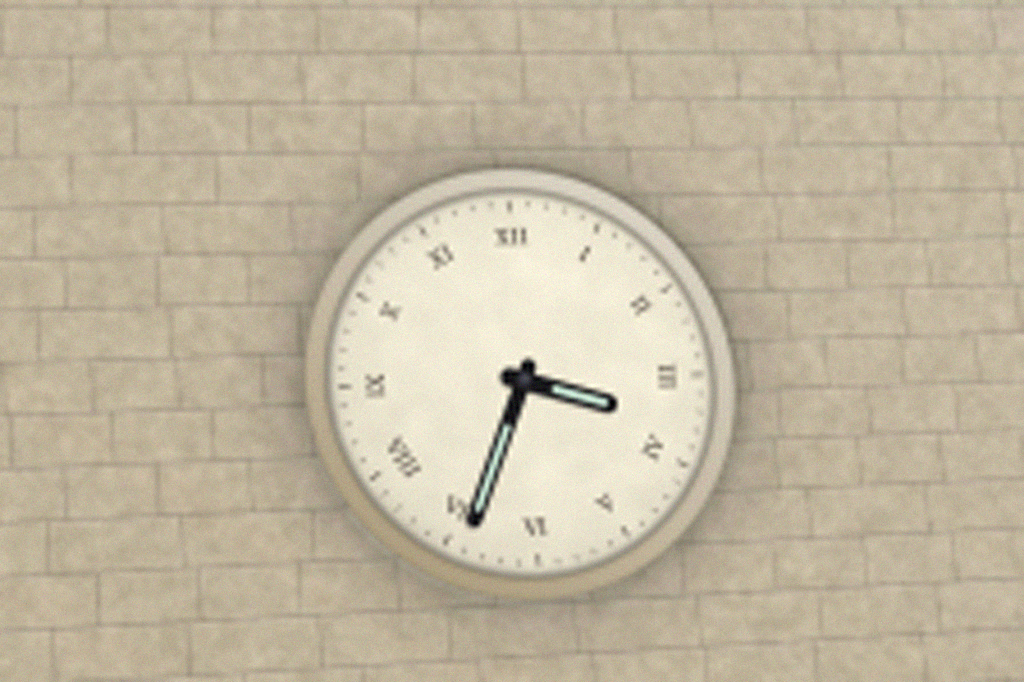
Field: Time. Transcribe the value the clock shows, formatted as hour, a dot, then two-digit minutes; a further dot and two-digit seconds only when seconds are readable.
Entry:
3.34
